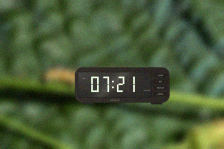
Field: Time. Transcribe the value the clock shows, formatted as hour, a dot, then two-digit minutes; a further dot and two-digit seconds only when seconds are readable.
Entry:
7.21
